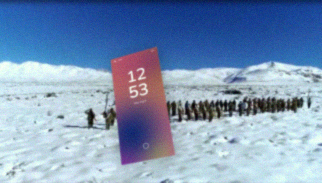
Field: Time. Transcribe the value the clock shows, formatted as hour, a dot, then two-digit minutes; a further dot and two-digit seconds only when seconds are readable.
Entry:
12.53
